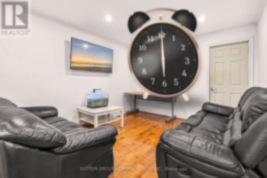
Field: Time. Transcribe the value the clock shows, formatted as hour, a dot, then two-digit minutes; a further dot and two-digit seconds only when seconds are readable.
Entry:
6.00
